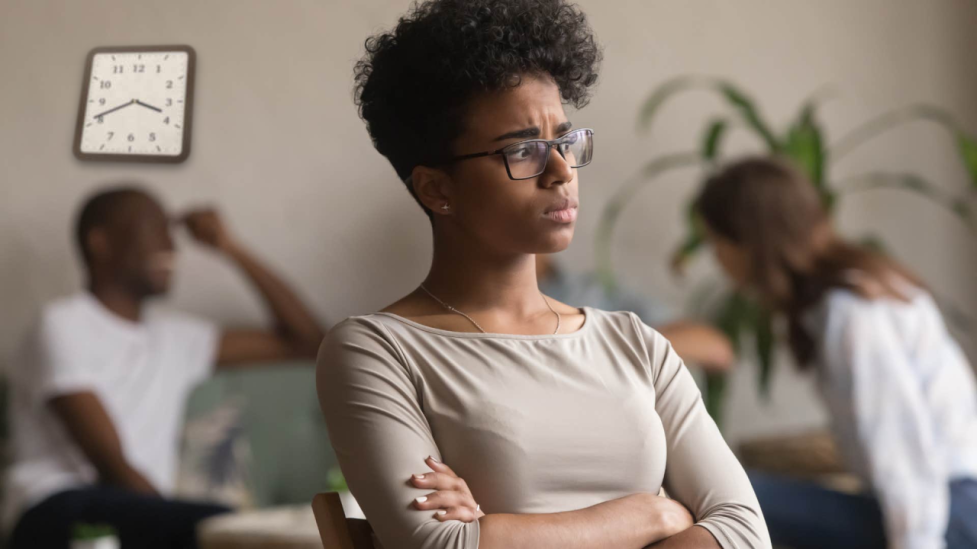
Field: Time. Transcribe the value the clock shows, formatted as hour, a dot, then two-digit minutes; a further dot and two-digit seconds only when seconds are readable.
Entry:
3.41
